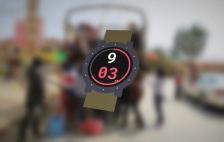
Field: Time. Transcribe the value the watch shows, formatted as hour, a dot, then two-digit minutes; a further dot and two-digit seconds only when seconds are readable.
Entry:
9.03
